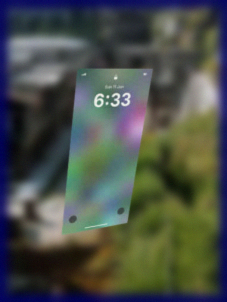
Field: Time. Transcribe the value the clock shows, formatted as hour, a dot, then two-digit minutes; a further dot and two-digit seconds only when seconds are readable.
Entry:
6.33
